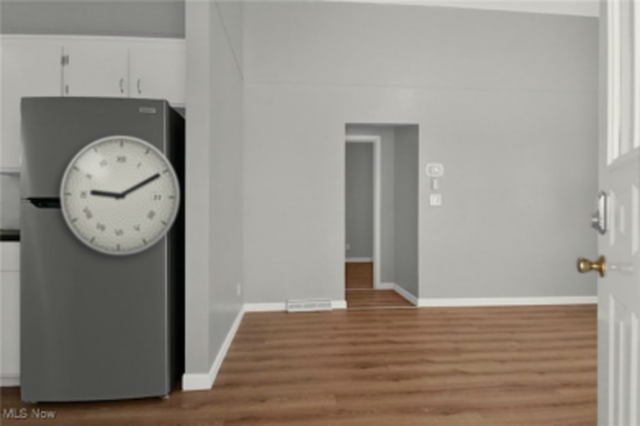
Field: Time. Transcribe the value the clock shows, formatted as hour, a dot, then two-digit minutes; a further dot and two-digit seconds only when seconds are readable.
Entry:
9.10
